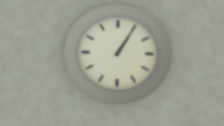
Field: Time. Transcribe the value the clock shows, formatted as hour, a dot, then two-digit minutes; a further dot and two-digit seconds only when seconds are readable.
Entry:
1.05
